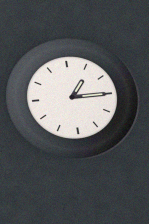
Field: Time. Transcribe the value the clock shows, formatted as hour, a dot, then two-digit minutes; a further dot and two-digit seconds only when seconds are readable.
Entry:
1.15
